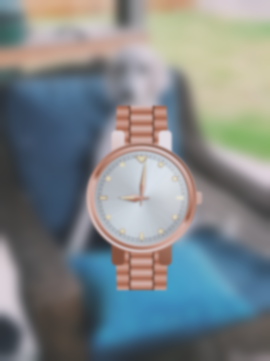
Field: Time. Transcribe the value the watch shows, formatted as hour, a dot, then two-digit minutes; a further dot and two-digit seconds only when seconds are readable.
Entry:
9.01
